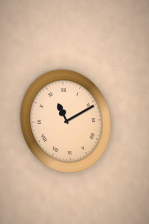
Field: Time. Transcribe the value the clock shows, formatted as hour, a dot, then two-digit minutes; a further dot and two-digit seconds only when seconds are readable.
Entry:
11.11
